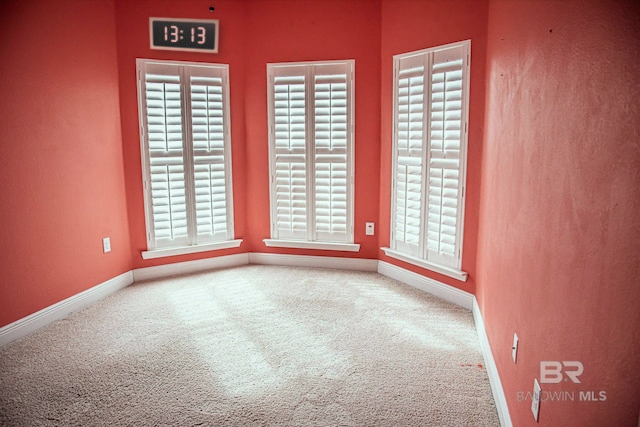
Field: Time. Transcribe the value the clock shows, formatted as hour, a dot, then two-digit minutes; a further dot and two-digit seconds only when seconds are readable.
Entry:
13.13
